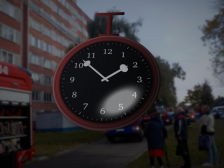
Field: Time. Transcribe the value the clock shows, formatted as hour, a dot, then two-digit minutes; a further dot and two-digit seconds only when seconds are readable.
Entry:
1.52
